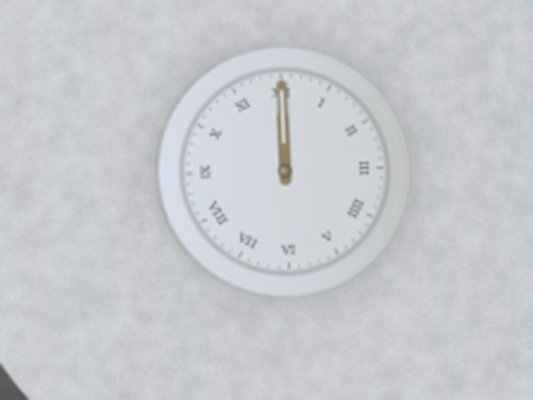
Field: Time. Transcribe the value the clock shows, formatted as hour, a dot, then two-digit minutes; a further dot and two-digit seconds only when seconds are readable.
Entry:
12.00
